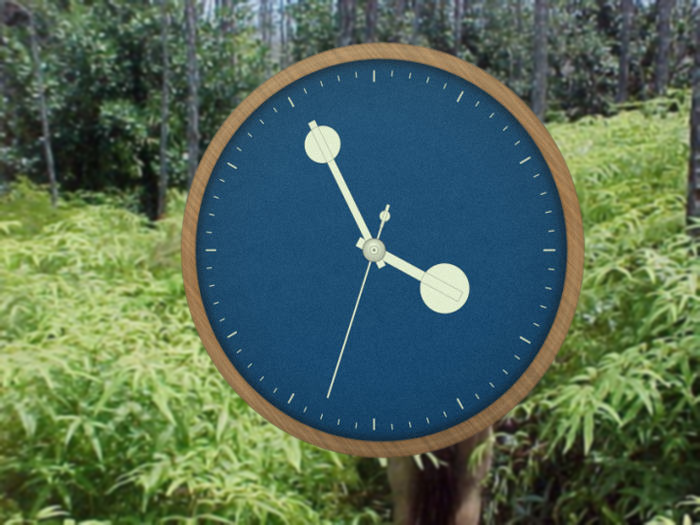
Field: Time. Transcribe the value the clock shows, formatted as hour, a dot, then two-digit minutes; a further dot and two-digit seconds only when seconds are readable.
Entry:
3.55.33
